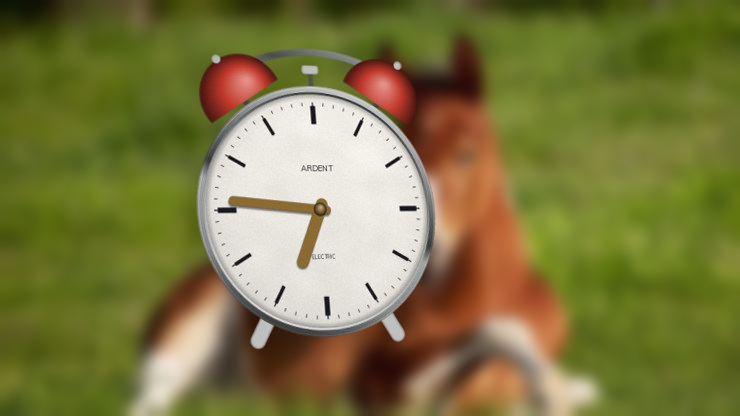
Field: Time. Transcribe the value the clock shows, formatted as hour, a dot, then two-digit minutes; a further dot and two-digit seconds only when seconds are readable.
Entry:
6.46
